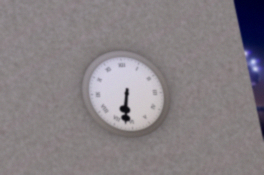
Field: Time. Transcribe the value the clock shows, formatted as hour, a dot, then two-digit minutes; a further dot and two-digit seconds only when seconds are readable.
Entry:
6.32
